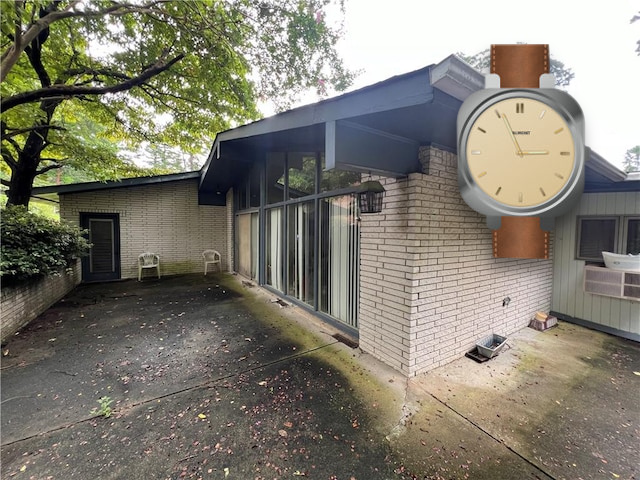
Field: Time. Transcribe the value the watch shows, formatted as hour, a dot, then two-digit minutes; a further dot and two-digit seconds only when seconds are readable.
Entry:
2.56
